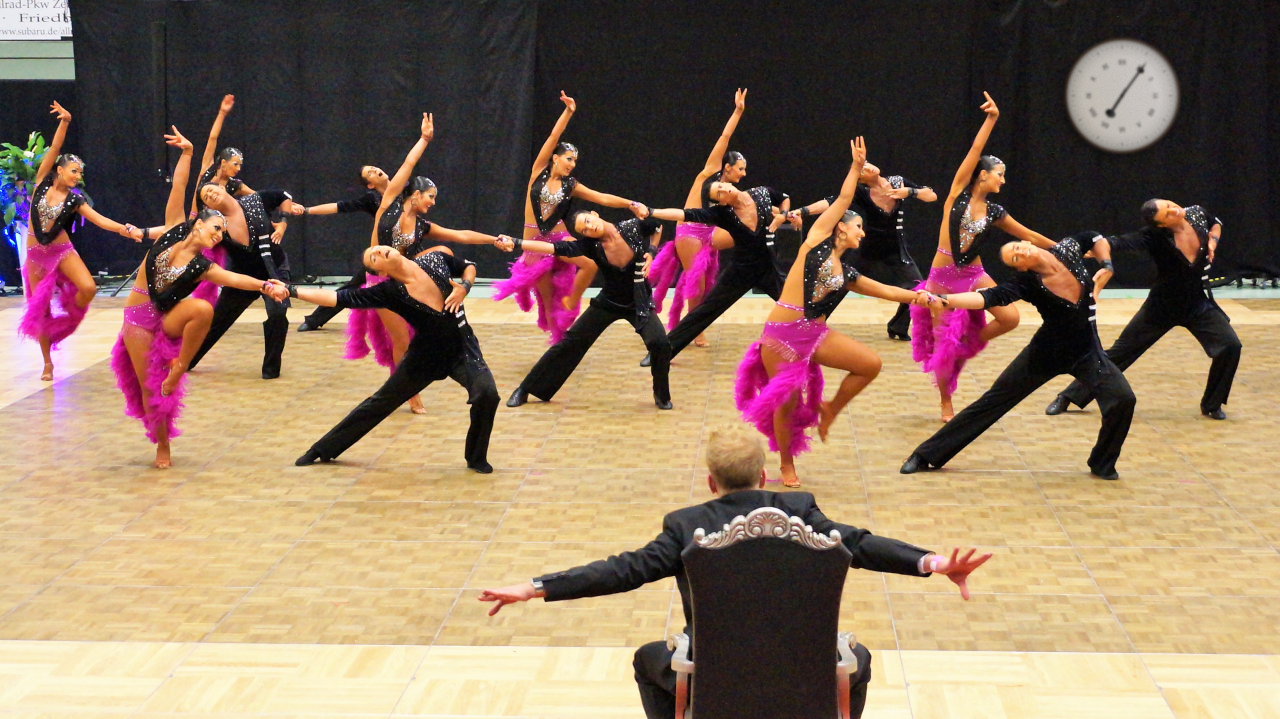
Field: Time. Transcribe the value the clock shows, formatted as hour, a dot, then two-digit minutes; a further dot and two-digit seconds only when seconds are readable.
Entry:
7.06
